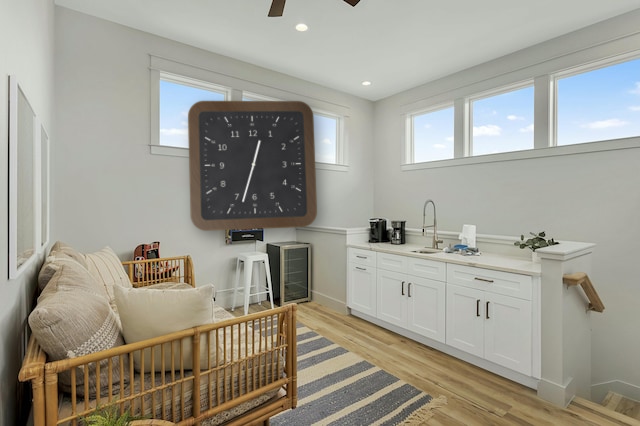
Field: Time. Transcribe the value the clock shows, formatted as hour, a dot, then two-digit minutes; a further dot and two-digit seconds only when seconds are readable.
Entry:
12.33
